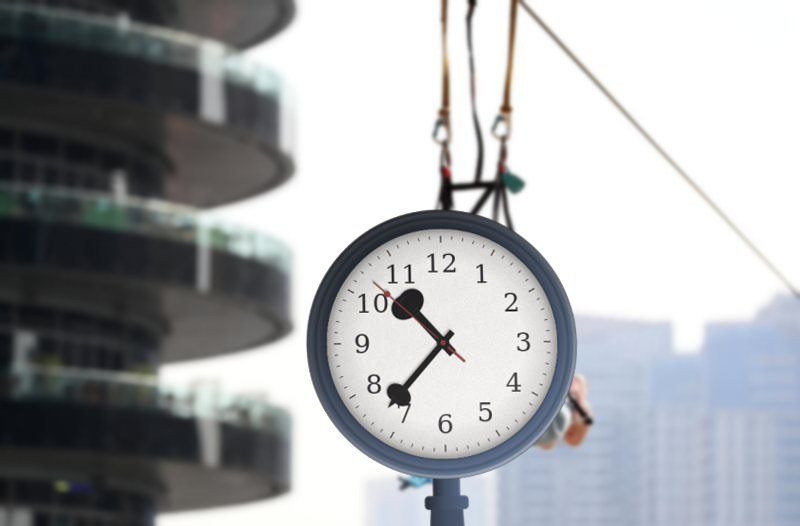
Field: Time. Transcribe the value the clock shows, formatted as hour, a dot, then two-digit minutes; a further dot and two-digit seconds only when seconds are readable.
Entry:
10.36.52
